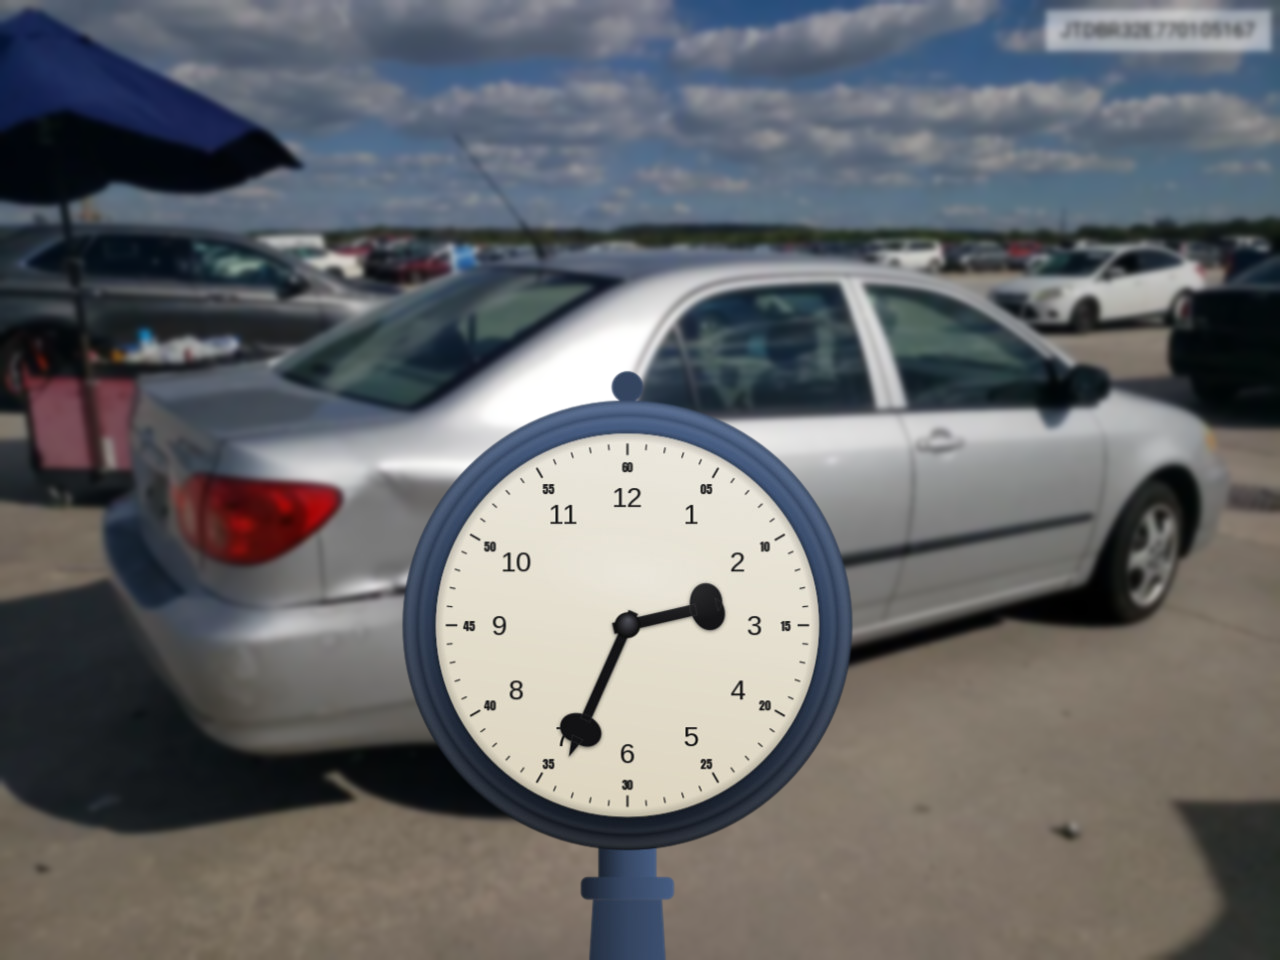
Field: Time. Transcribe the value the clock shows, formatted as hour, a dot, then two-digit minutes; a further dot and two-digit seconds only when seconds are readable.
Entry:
2.34
